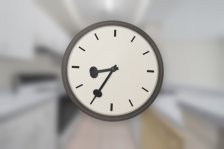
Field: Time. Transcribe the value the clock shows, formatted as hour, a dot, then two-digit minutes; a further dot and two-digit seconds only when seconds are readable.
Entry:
8.35
